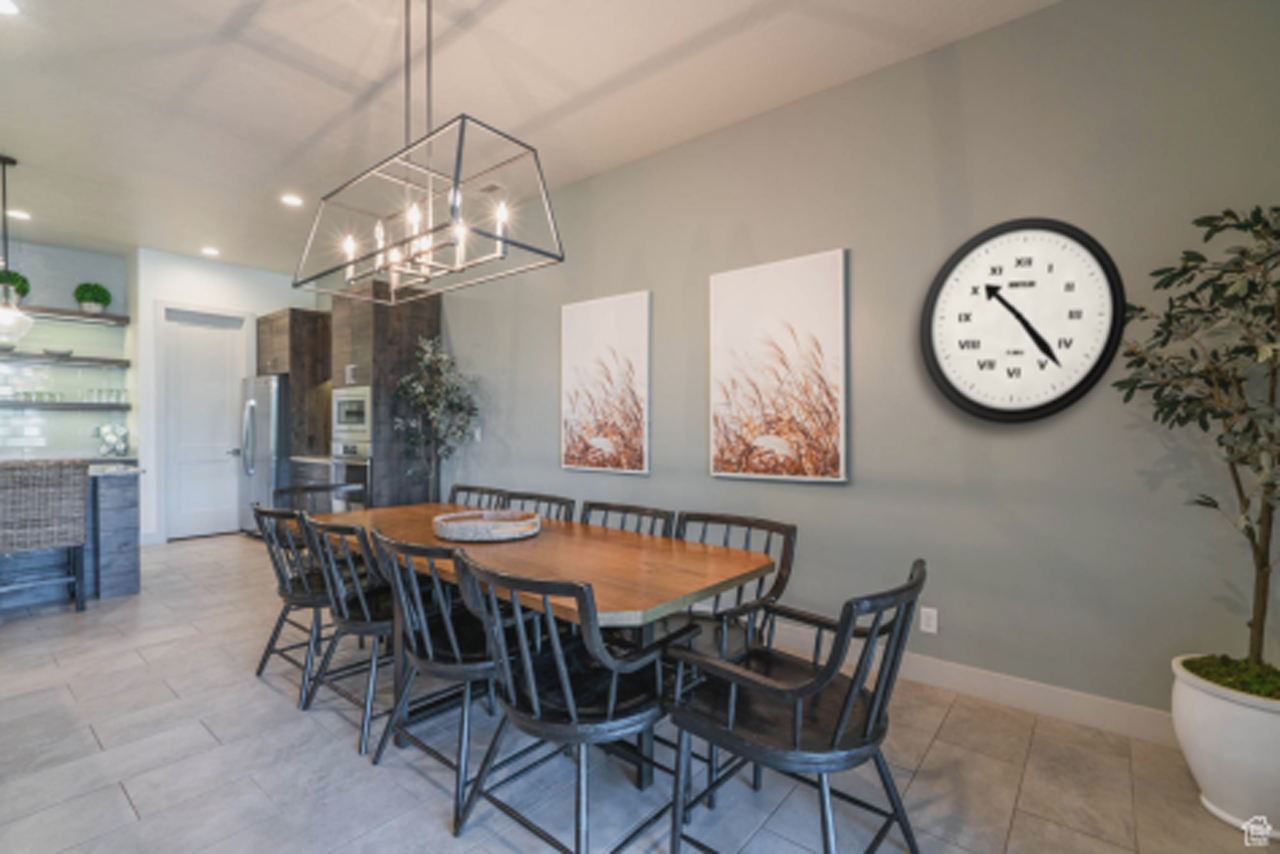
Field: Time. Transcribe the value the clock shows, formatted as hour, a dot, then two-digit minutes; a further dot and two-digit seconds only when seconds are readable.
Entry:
10.23
